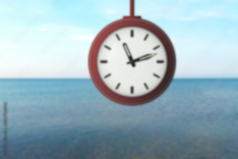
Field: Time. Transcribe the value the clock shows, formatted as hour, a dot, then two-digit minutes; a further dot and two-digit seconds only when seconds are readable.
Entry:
11.12
